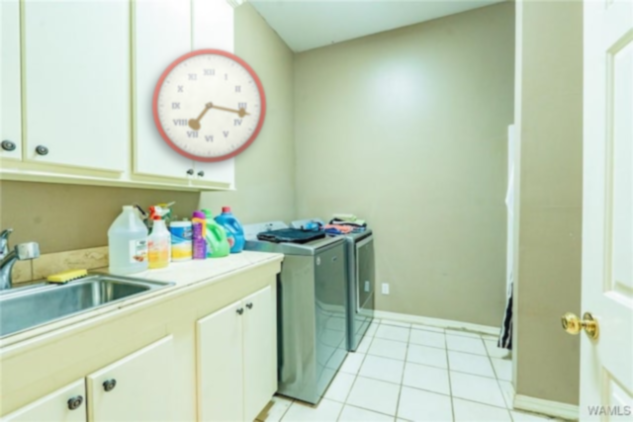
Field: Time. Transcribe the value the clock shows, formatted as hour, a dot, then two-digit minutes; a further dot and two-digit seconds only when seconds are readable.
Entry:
7.17
